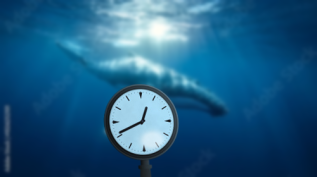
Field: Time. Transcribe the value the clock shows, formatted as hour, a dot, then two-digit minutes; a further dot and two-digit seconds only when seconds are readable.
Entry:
12.41
